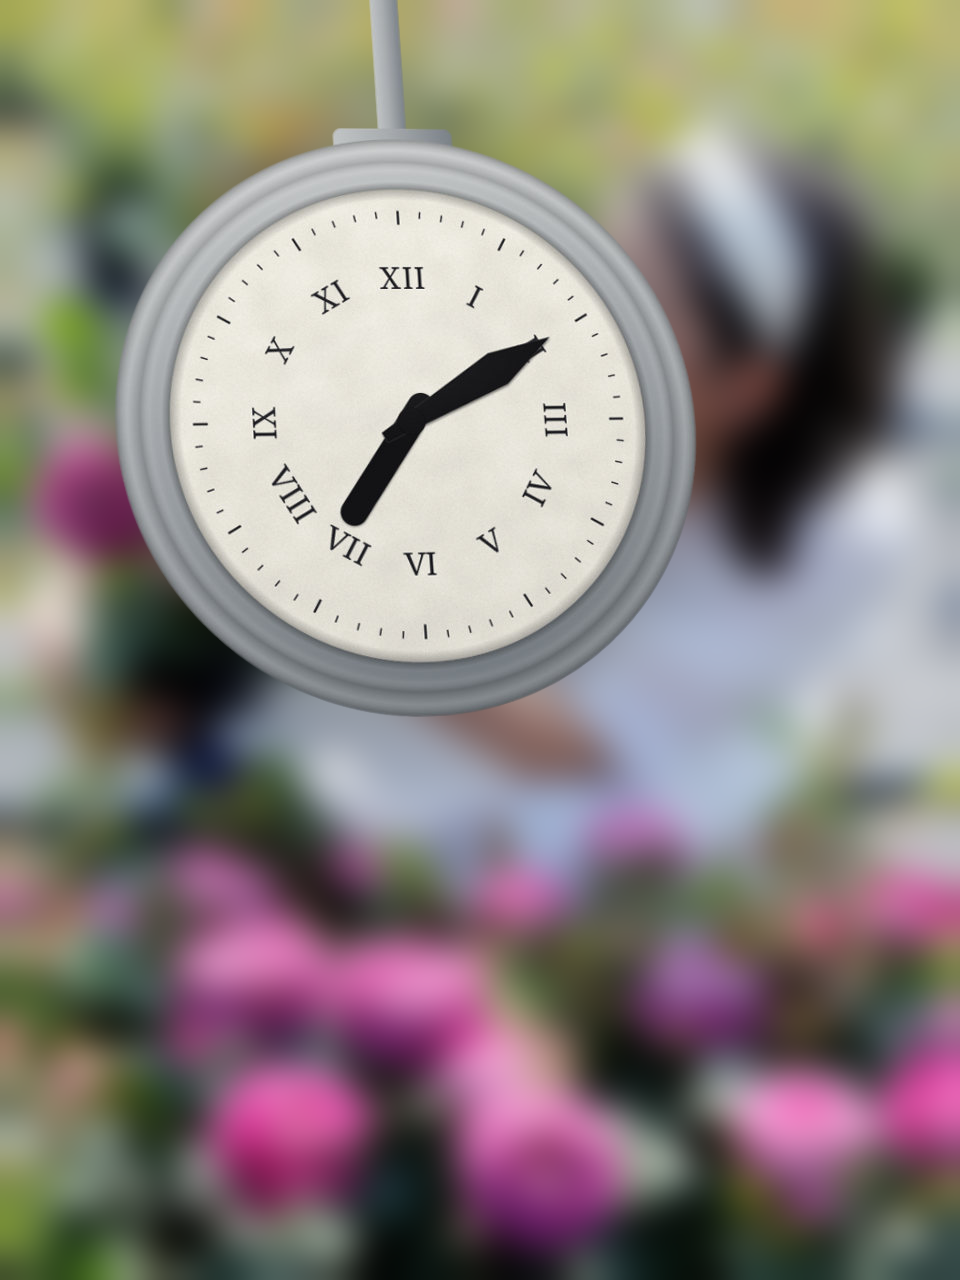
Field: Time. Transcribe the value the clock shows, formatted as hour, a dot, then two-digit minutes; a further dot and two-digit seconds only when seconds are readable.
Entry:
7.10
